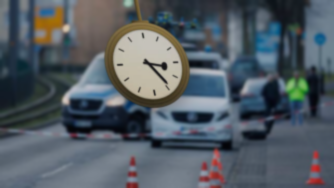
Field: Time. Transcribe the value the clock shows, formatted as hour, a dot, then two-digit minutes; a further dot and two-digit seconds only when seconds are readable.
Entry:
3.24
